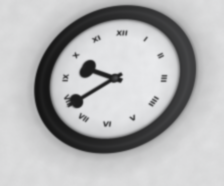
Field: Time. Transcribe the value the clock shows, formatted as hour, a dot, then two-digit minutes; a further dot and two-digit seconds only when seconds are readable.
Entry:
9.39
